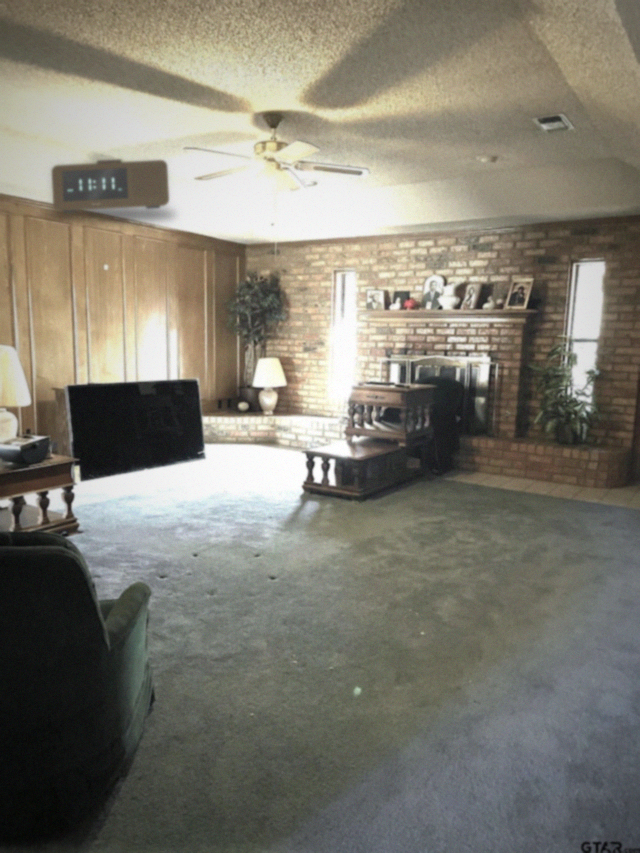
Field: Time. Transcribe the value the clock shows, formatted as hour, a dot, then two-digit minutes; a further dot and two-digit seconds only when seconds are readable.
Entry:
11.11
